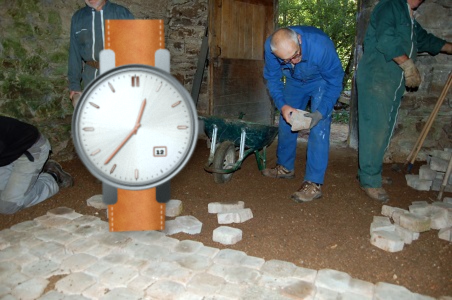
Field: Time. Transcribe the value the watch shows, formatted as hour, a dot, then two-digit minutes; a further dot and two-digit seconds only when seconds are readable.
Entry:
12.37
